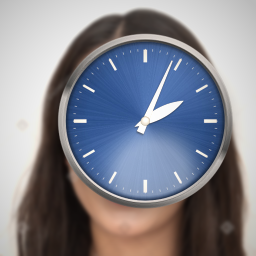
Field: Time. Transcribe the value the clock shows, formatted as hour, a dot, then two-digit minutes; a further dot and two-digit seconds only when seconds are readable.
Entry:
2.04
